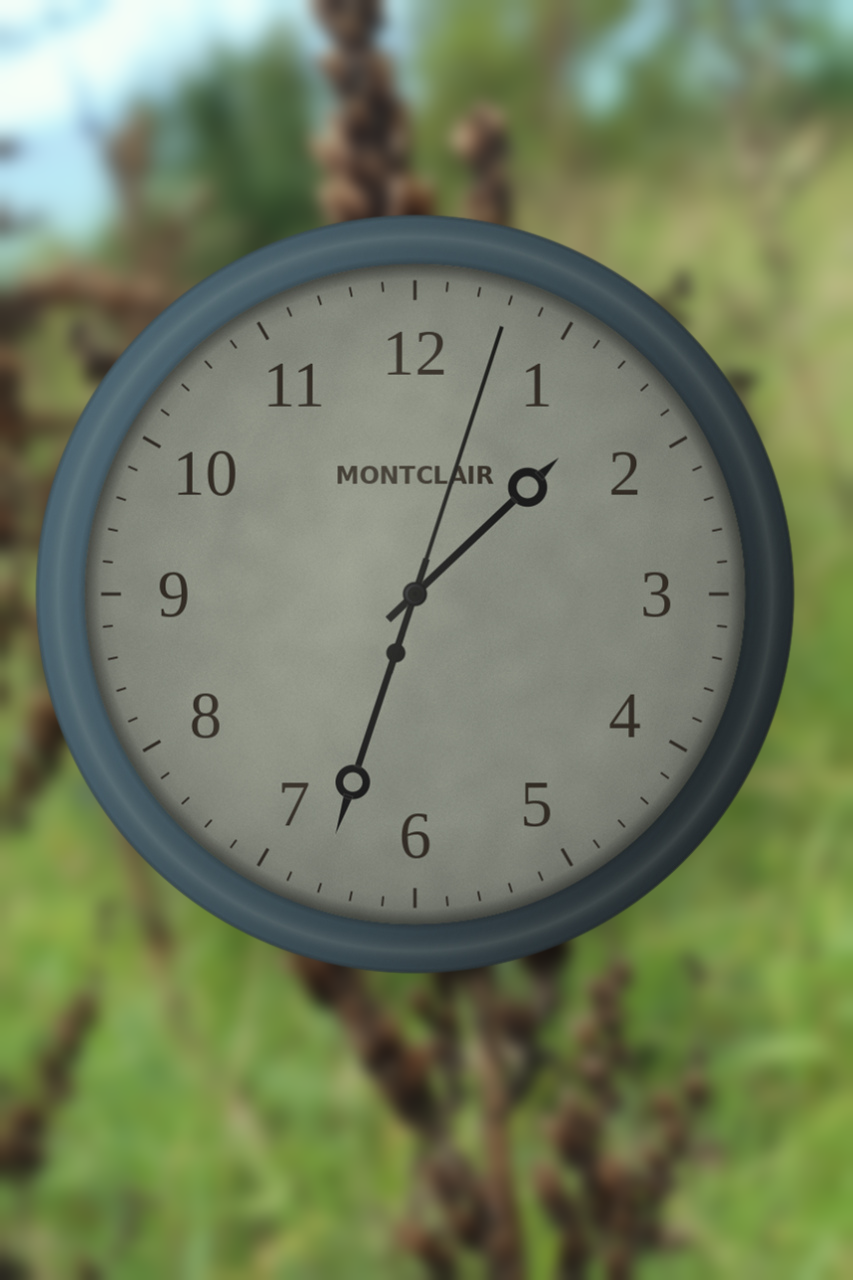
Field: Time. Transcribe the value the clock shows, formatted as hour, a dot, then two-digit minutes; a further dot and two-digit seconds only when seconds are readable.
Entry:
1.33.03
